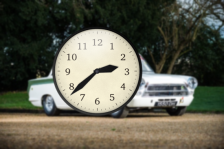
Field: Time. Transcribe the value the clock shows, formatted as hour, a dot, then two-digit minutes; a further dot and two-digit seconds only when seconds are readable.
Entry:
2.38
